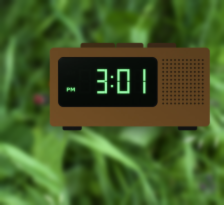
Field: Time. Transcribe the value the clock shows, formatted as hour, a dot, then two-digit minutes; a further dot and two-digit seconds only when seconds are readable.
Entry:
3.01
